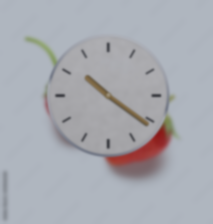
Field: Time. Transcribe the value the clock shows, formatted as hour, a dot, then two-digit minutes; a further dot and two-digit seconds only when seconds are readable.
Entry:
10.21
